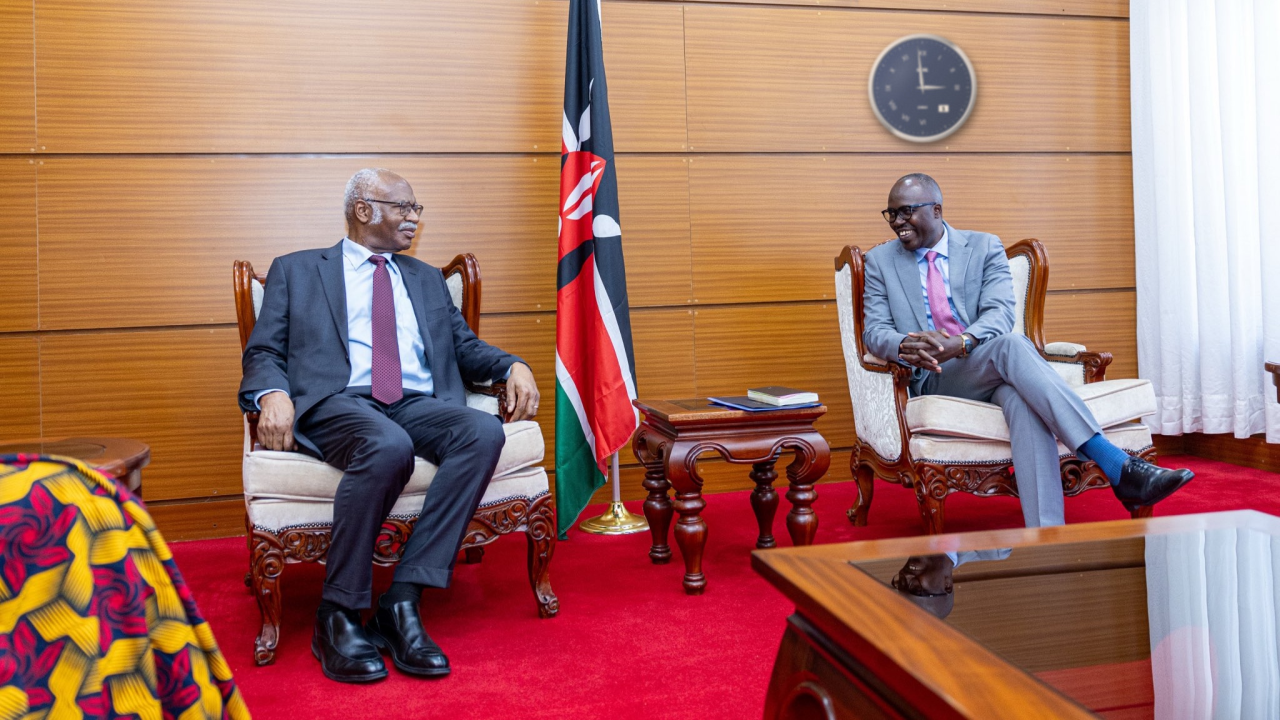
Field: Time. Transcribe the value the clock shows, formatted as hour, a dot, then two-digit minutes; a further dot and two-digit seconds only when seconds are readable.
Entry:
2.59
